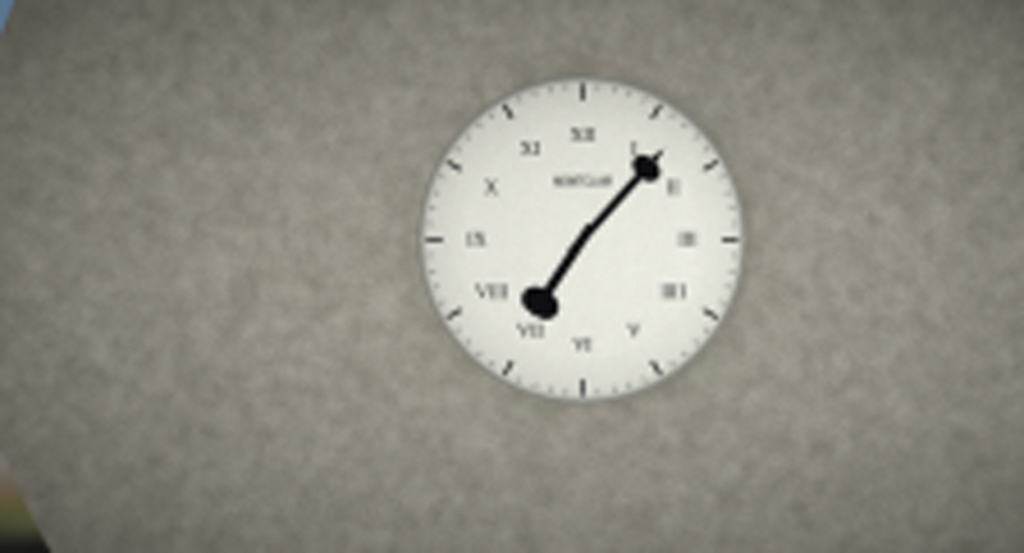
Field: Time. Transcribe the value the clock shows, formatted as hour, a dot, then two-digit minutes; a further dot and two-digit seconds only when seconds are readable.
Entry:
7.07
